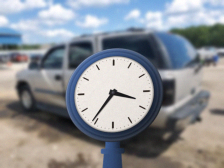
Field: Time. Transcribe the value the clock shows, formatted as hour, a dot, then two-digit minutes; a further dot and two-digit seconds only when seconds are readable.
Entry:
3.36
